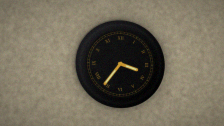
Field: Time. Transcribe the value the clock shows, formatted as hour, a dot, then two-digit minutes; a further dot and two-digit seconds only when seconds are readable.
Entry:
3.36
